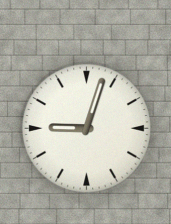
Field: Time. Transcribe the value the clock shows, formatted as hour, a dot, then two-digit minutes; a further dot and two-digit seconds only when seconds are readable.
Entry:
9.03
